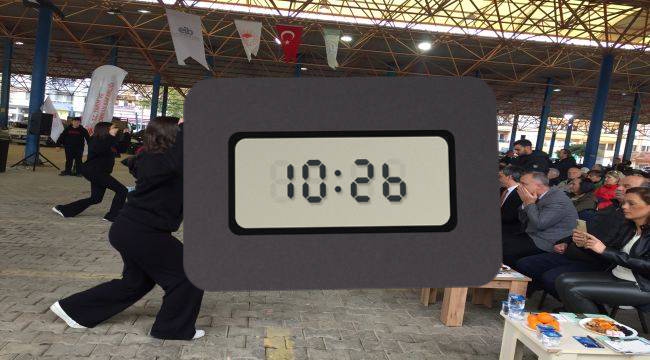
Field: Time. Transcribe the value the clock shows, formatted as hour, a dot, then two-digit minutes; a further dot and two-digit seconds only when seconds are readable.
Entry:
10.26
